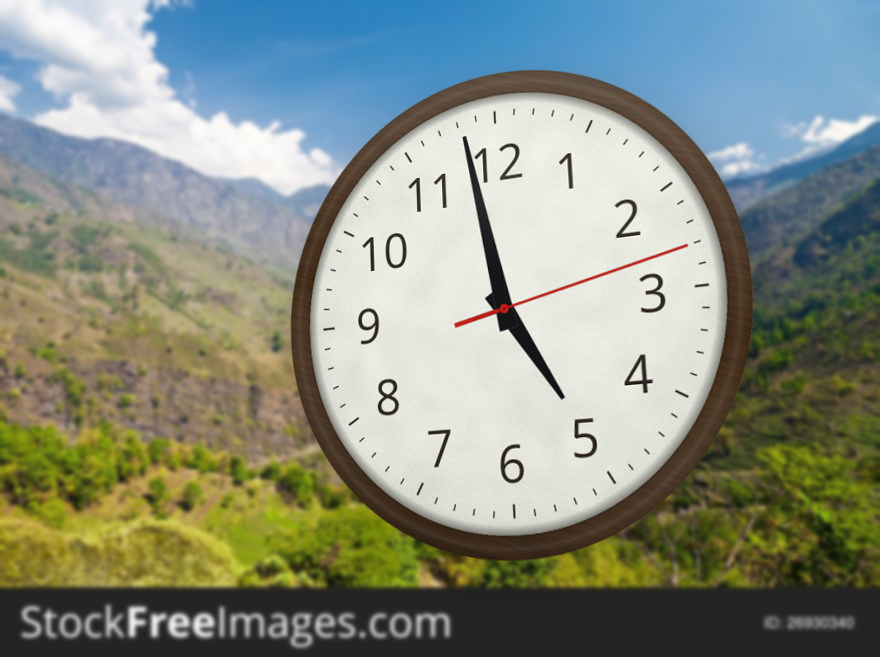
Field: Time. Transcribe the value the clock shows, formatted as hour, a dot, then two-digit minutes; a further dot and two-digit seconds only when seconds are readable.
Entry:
4.58.13
